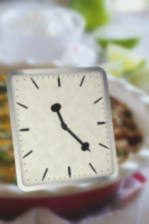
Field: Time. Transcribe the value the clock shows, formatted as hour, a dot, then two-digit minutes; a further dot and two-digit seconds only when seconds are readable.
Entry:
11.23
